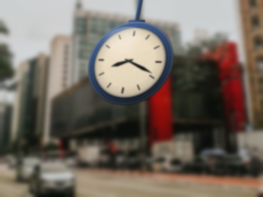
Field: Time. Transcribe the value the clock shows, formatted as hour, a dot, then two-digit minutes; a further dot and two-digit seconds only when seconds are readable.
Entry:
8.19
